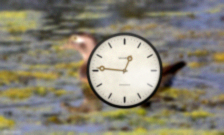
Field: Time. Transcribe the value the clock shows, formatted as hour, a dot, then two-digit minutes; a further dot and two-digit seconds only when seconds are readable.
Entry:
12.46
